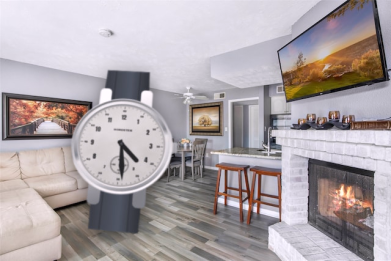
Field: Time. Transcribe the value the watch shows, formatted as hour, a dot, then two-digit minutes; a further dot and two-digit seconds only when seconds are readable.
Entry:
4.29
